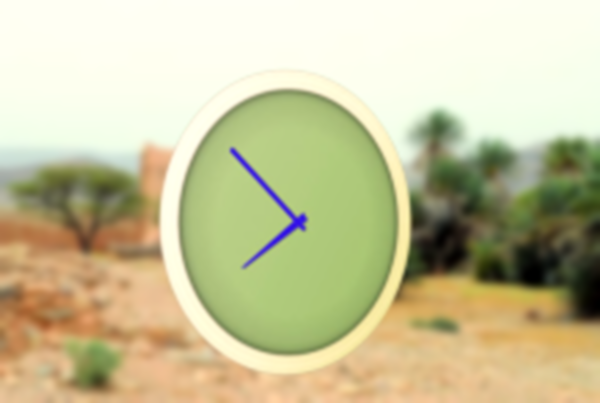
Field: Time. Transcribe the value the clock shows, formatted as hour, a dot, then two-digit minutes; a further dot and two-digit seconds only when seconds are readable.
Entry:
7.52
